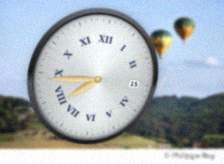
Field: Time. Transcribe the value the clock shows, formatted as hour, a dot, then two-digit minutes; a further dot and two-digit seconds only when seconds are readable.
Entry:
7.44
